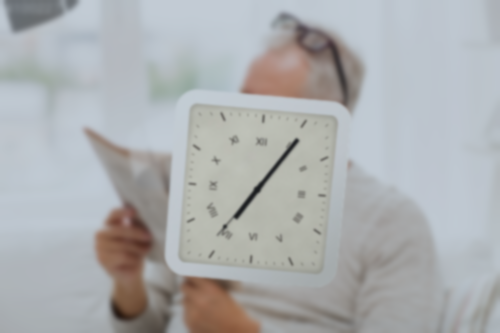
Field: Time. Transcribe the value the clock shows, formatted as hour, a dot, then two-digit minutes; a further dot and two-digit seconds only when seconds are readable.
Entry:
7.05.36
